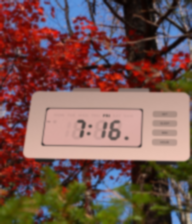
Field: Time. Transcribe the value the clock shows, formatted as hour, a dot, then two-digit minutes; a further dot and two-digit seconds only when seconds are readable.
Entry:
7.16
